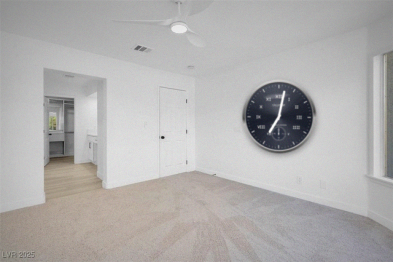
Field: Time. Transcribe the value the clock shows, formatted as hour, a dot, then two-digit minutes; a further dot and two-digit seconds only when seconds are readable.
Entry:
7.02
